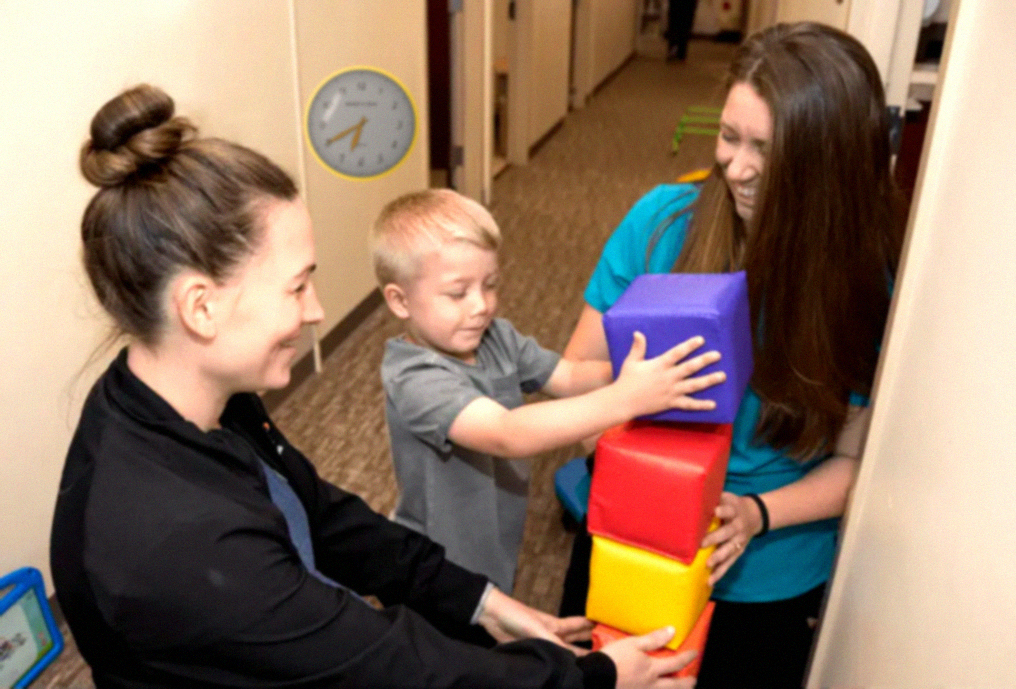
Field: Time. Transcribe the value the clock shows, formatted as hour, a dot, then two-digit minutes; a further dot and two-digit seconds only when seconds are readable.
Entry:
6.40
